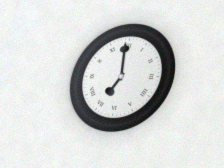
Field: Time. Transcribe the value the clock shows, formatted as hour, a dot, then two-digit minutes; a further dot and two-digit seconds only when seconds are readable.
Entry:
6.59
